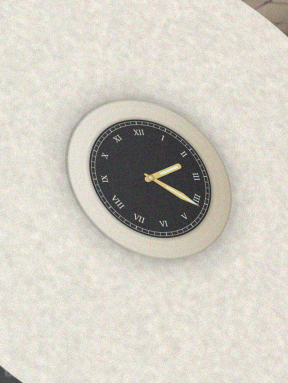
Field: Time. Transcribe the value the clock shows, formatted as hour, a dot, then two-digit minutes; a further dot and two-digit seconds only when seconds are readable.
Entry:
2.21
